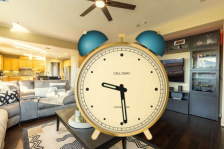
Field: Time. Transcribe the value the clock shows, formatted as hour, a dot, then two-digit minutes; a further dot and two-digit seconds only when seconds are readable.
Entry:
9.29
